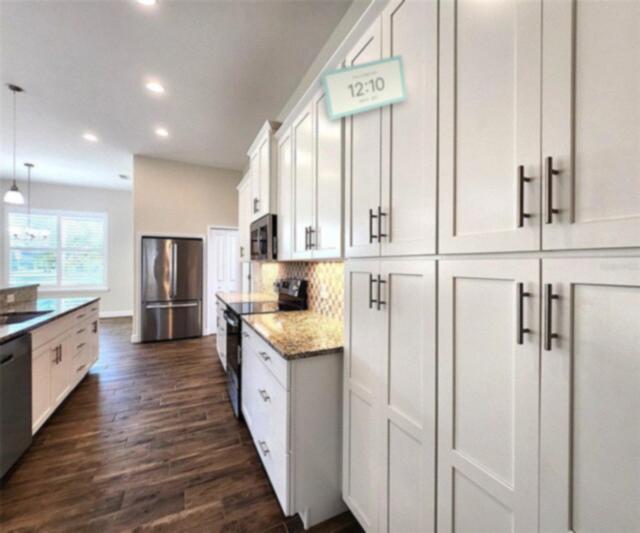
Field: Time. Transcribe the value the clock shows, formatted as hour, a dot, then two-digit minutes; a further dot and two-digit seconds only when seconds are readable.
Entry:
12.10
